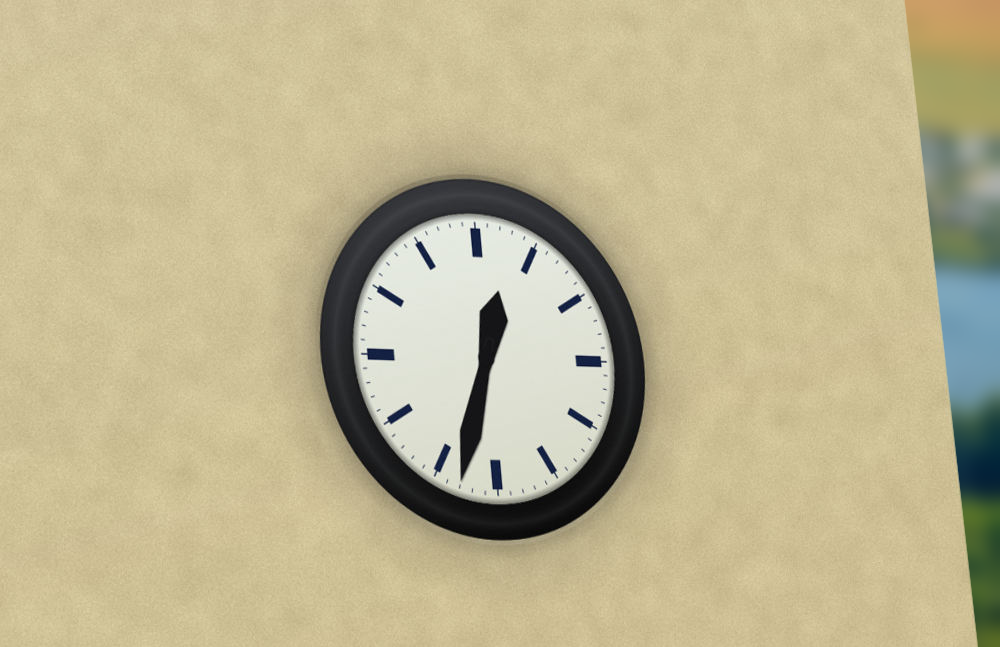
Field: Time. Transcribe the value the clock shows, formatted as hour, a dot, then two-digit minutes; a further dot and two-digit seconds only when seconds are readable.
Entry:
12.33
